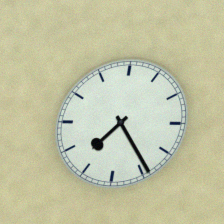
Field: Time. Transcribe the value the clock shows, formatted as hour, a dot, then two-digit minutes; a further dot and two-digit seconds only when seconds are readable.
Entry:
7.24
